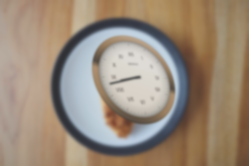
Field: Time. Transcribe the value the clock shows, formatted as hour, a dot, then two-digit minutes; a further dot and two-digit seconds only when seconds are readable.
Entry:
8.43
